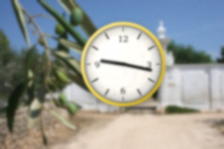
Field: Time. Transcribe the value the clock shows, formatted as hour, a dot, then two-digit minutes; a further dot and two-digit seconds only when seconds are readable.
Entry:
9.17
